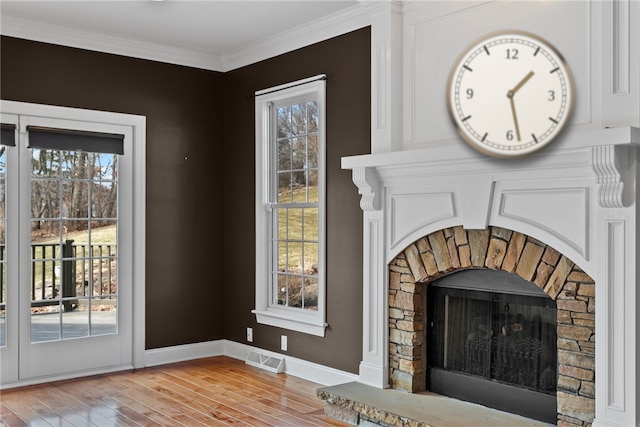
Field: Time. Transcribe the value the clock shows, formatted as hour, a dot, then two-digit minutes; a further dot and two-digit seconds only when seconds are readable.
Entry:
1.28
